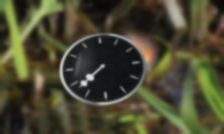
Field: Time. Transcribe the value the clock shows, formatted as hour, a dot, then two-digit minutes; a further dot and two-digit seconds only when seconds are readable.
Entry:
7.38
